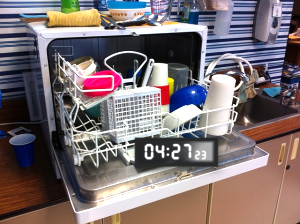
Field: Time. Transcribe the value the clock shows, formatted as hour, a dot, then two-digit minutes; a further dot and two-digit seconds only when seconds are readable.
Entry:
4.27.23
